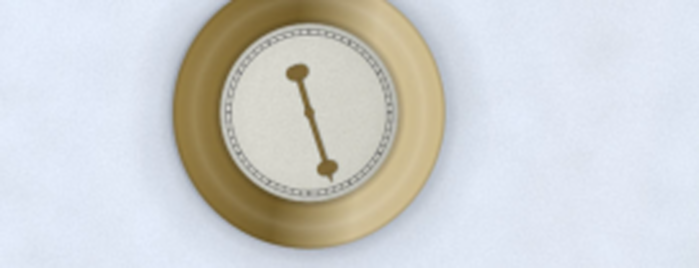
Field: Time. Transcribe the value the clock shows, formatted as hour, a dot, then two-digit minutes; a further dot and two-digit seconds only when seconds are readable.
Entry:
11.27
